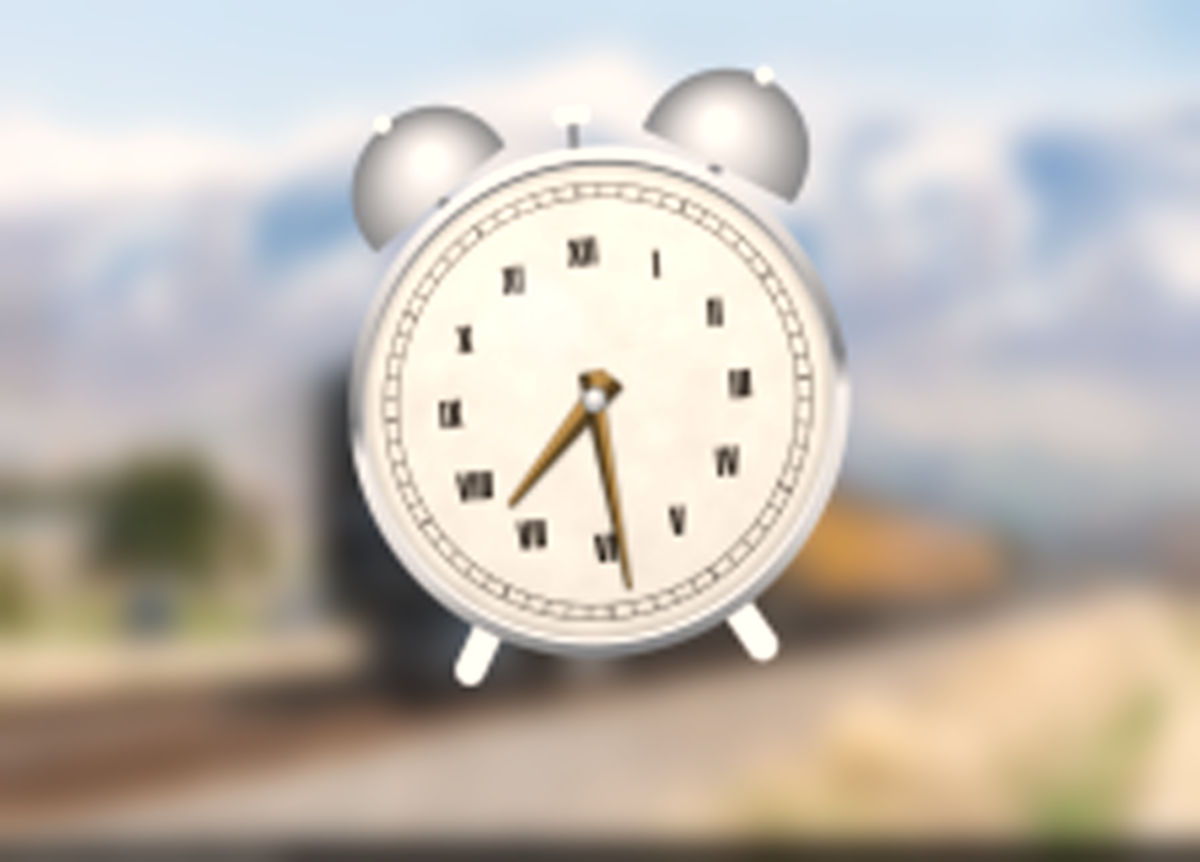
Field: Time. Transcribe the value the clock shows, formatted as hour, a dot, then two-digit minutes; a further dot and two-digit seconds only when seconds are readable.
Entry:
7.29
